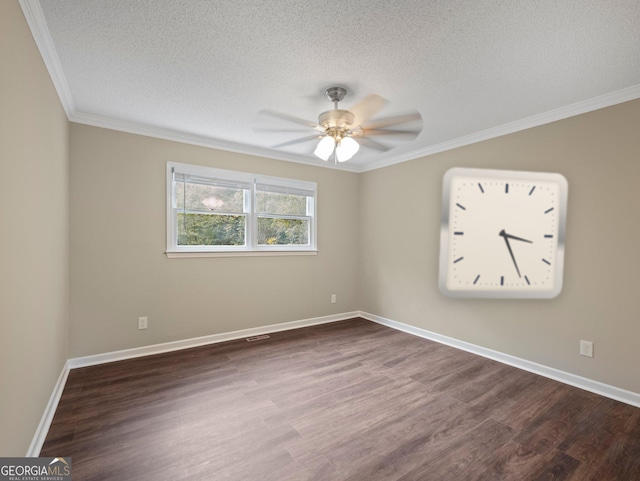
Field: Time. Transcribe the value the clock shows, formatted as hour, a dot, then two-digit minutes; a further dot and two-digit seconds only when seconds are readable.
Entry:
3.26
